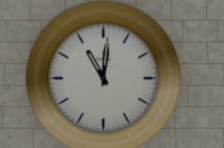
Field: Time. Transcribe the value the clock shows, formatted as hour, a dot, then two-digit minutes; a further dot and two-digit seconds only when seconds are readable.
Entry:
11.01
